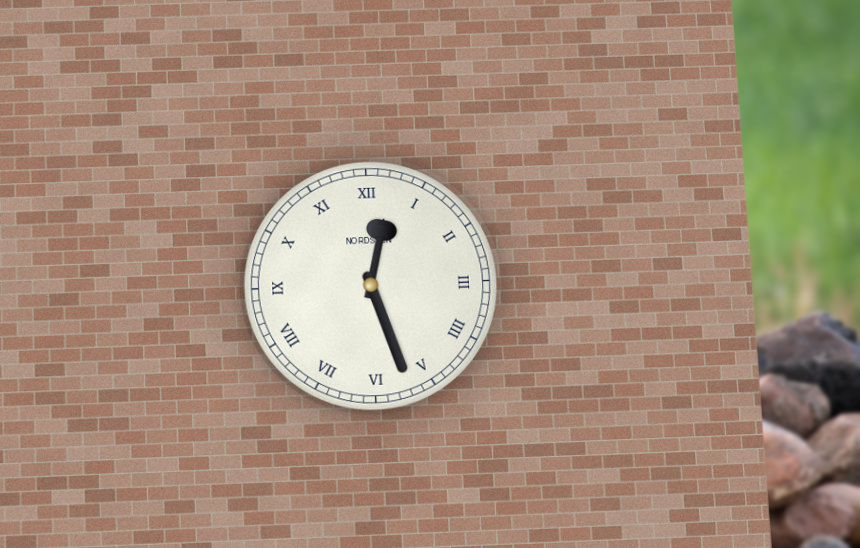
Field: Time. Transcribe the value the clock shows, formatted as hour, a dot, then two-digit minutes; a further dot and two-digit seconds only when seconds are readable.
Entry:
12.27
